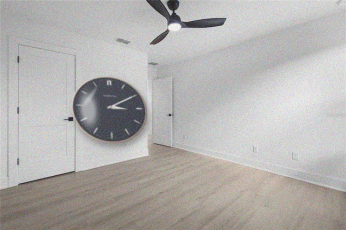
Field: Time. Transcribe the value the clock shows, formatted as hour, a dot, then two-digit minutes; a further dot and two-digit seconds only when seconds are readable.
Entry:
3.10
